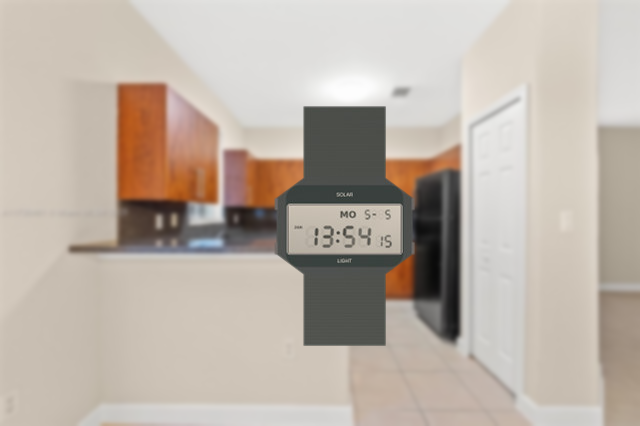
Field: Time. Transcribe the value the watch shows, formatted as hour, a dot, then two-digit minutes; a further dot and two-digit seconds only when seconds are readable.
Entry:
13.54.15
